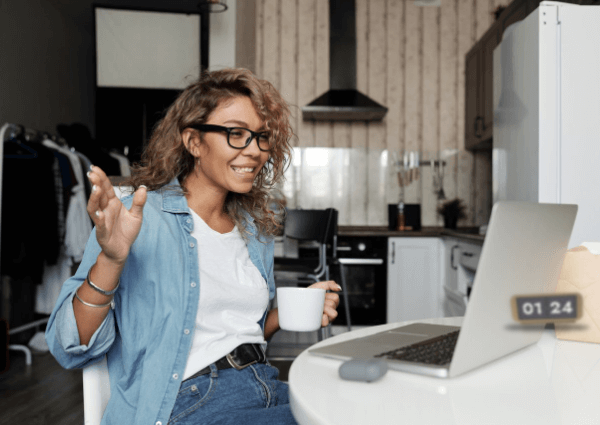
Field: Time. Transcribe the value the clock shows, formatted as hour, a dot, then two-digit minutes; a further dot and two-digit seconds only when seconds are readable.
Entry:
1.24
